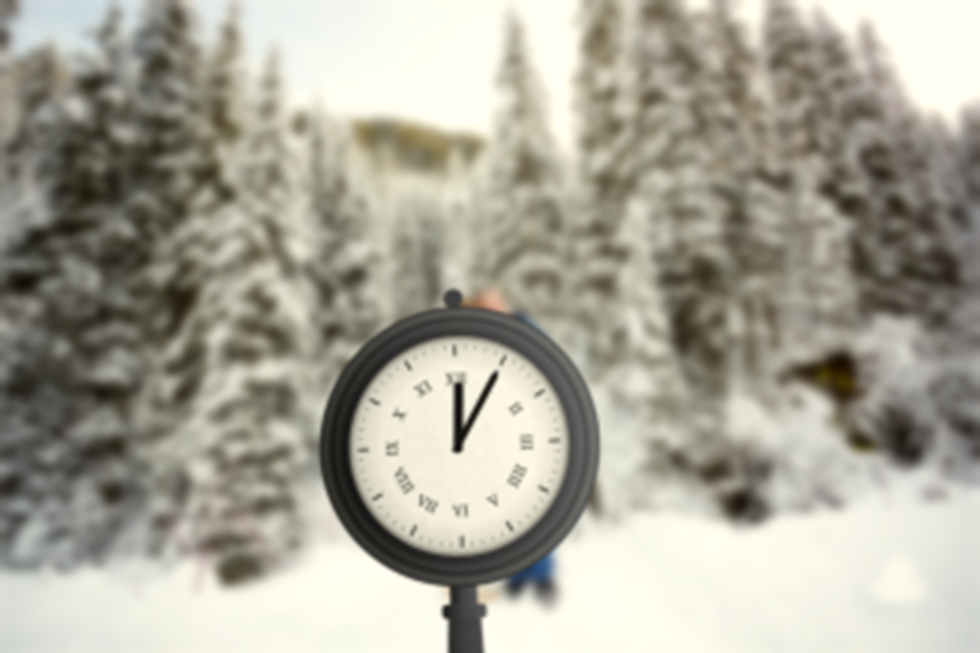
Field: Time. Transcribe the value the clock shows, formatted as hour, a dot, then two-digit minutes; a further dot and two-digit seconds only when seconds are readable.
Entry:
12.05
